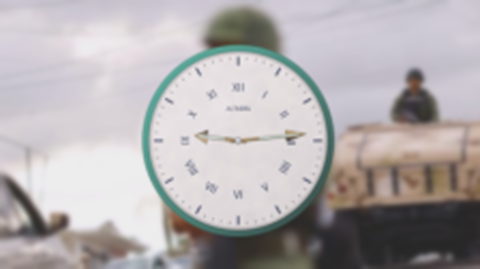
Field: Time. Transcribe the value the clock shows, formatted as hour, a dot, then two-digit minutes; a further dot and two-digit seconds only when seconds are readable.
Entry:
9.14
